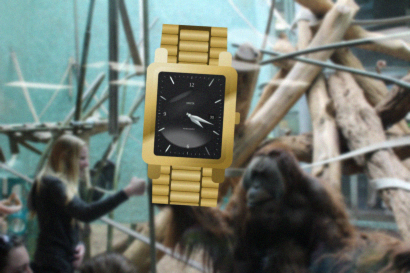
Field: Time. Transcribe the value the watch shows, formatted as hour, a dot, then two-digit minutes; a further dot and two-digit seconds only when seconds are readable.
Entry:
4.18
